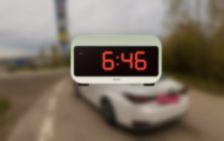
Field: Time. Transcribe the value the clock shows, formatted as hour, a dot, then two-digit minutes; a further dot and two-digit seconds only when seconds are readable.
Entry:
6.46
